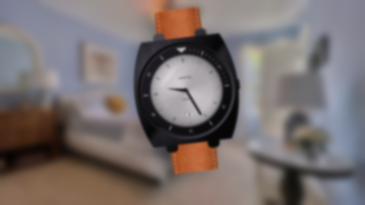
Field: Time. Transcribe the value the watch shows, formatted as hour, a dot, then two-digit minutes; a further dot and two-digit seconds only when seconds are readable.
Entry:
9.26
